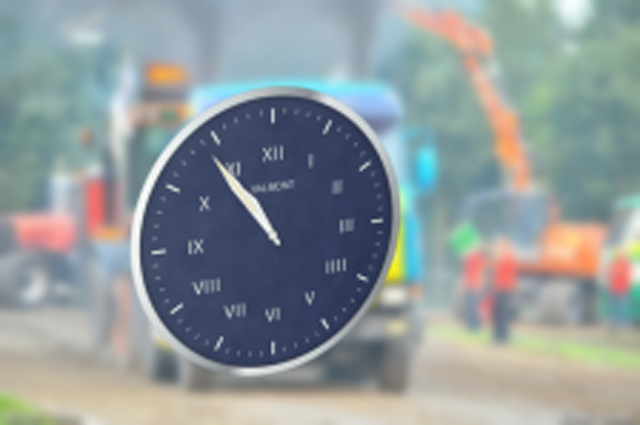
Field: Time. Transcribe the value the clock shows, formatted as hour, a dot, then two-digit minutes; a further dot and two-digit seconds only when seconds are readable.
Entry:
10.54
